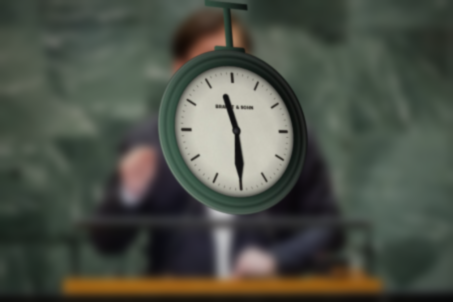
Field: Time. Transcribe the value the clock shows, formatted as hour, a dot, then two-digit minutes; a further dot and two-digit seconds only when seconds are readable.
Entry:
11.30
